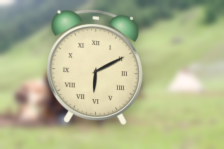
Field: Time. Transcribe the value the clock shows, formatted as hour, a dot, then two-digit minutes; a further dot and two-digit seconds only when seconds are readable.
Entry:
6.10
